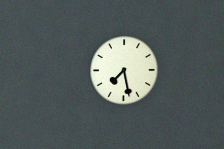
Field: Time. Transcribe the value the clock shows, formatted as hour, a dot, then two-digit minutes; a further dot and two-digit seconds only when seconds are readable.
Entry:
7.28
